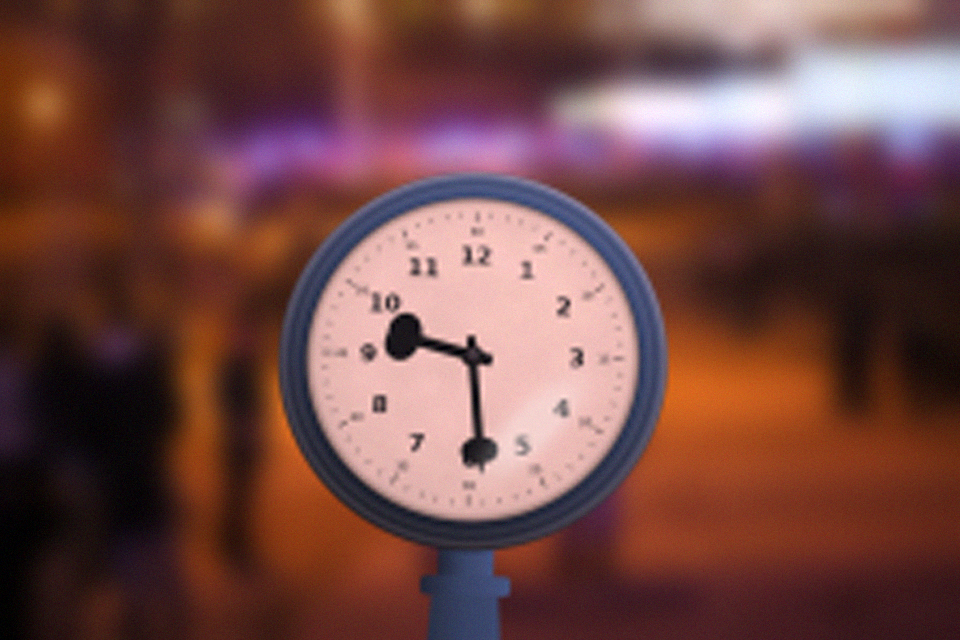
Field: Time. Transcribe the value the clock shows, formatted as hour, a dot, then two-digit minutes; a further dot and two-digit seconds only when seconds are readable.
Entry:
9.29
